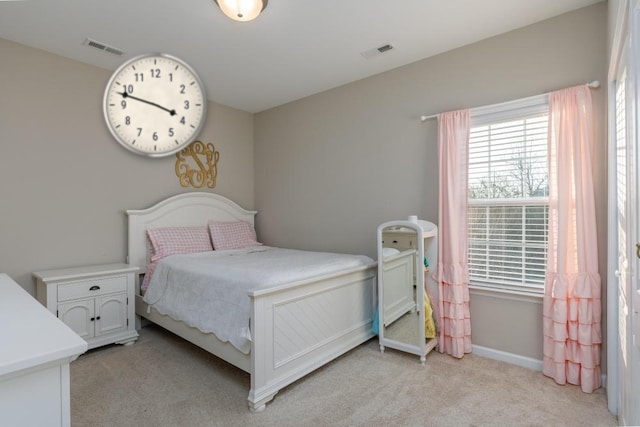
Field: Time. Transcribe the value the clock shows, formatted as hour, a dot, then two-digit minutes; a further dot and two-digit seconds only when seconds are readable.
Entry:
3.48
